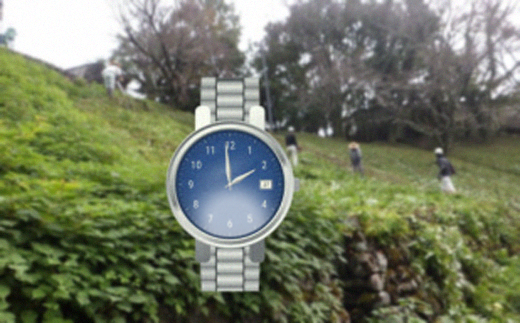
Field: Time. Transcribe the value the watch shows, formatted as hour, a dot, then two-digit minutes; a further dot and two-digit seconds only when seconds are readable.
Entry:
1.59
